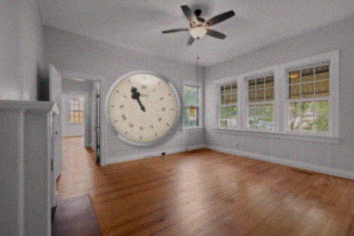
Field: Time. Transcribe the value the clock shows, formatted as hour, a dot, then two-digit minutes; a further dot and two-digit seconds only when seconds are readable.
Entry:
10.55
